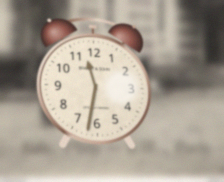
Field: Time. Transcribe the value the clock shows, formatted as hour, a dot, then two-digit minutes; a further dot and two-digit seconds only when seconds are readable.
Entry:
11.32
